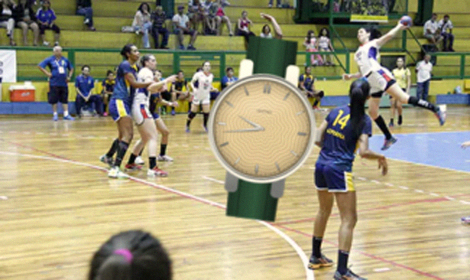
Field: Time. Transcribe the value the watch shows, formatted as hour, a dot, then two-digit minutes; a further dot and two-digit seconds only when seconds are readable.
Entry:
9.43
